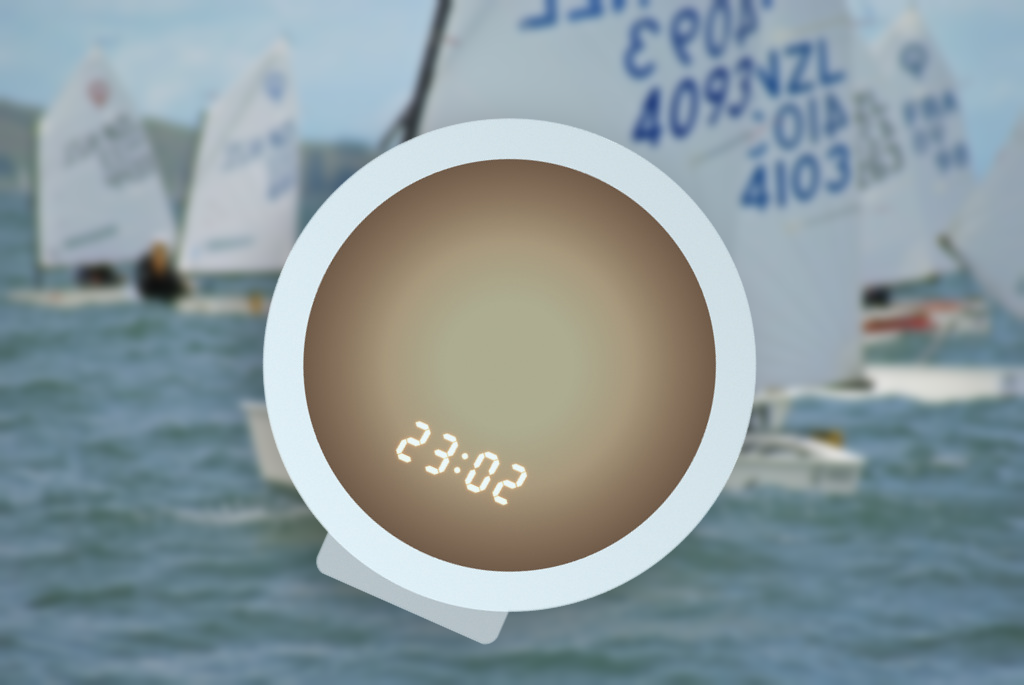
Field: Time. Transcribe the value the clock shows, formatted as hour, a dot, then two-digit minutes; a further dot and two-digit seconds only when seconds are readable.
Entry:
23.02
